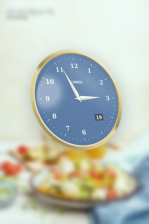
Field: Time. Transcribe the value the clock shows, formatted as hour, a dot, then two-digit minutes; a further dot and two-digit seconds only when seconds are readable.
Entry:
2.56
